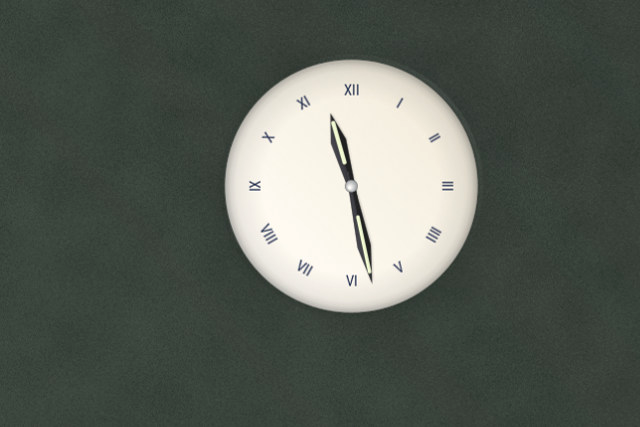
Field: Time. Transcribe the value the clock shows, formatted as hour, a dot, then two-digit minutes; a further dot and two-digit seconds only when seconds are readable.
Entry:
11.28
